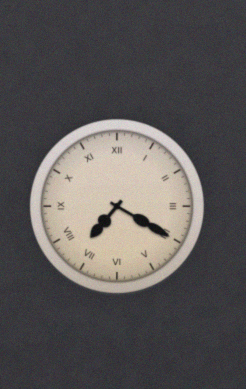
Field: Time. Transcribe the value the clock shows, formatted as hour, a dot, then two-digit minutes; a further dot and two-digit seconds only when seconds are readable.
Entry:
7.20
